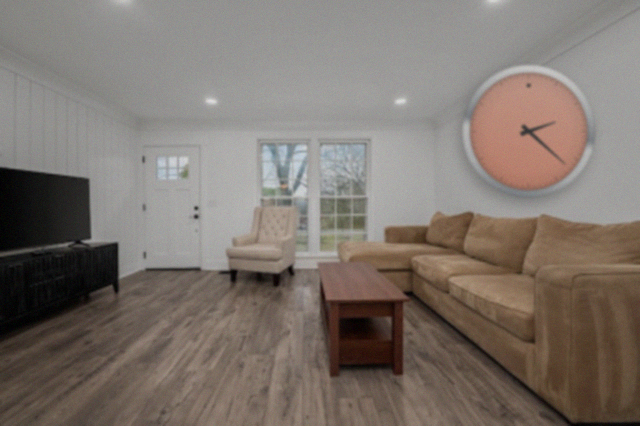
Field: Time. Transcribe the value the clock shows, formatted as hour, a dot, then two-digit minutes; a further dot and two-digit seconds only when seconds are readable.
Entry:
2.22
